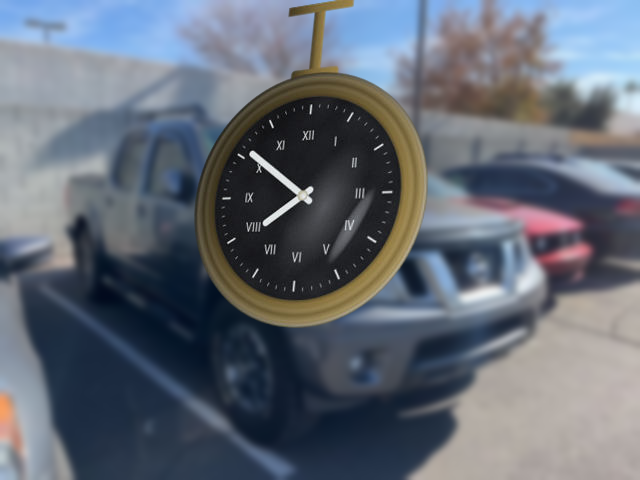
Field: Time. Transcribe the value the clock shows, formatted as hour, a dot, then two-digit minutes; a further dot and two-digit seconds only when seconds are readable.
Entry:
7.51
